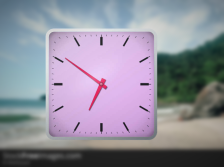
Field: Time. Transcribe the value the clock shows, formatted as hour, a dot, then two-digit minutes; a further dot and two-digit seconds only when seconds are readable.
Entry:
6.51
